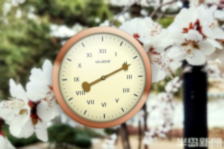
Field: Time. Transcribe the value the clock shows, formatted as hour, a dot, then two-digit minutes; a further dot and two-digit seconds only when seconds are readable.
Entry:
8.11
